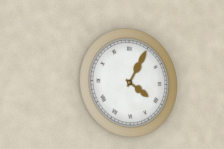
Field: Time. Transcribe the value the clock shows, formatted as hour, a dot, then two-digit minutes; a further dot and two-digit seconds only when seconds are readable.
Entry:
4.05
